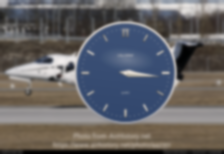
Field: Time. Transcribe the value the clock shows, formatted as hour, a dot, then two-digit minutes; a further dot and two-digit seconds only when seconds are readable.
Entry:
3.16
